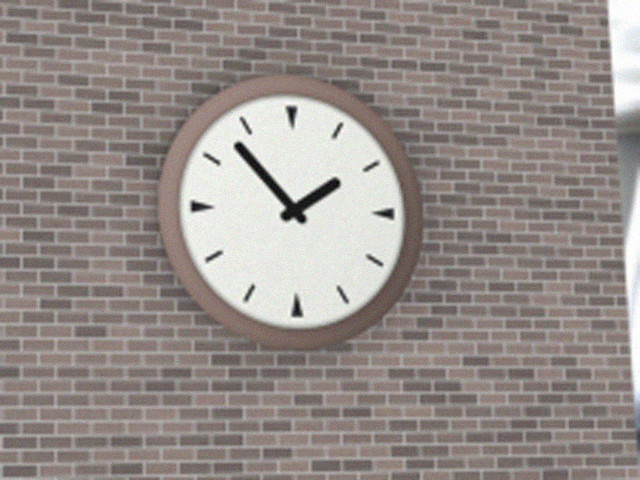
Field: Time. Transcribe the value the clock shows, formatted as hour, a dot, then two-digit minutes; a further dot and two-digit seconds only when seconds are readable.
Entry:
1.53
